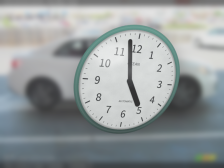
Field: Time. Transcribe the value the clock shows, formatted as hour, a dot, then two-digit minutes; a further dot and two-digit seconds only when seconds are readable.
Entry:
4.58
